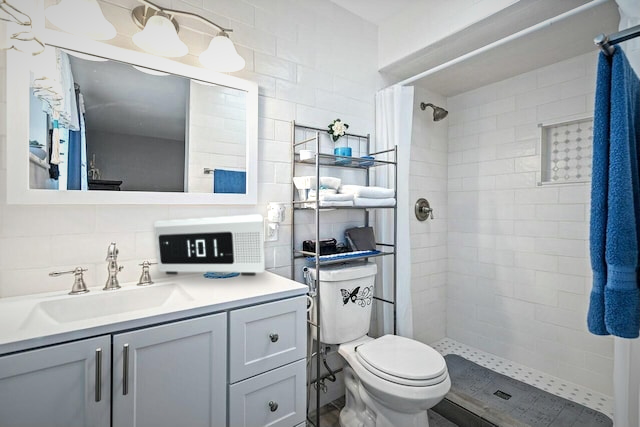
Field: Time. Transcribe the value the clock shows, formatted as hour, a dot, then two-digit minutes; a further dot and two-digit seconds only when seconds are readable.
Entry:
1.01
